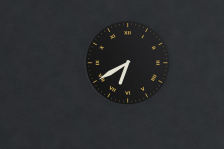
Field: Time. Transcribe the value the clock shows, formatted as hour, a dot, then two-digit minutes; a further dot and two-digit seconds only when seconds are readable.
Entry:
6.40
